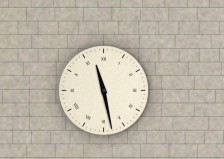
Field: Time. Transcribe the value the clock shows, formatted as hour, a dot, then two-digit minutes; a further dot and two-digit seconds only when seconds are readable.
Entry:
11.28
